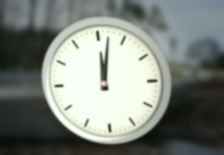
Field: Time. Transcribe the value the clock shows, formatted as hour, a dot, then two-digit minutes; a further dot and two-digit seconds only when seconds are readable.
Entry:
12.02
